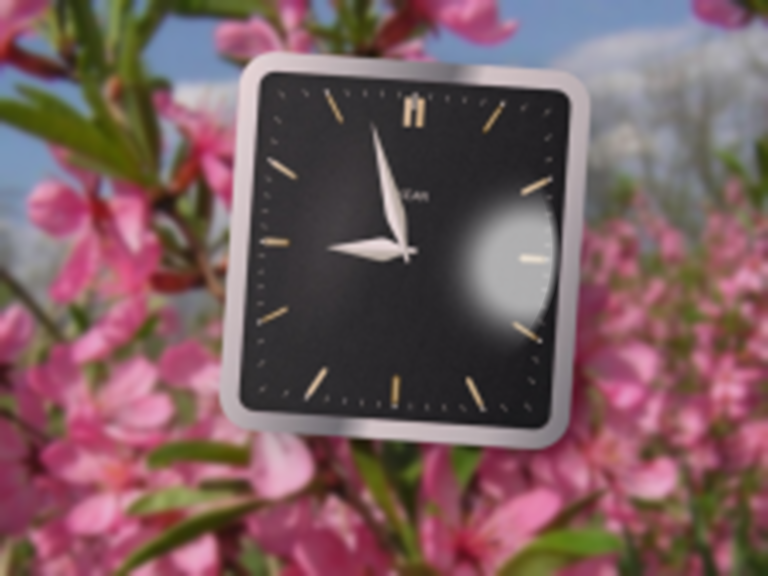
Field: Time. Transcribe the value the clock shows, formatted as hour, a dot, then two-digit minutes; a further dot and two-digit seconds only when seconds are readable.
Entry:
8.57
